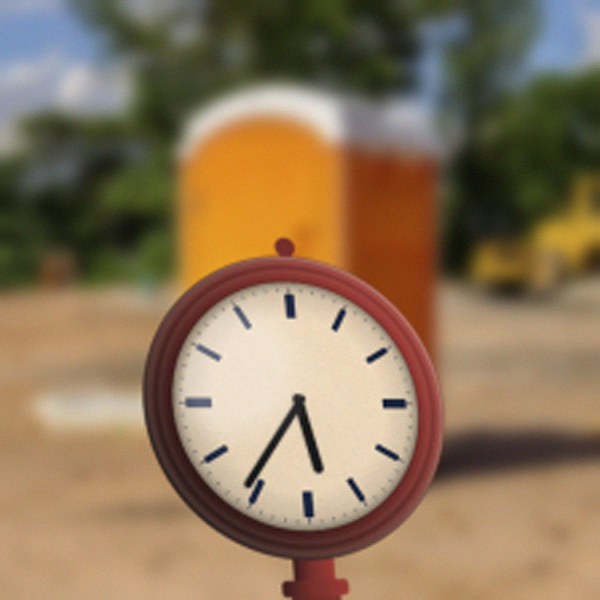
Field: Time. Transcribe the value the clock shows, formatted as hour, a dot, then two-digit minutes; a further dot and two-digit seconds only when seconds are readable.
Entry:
5.36
